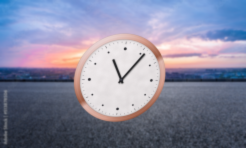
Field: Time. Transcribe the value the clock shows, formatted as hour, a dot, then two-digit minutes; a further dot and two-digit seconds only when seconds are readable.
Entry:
11.06
